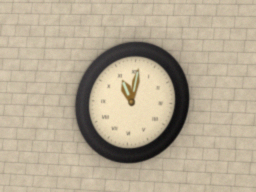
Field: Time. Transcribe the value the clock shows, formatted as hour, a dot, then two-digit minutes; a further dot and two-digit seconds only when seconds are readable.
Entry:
11.01
